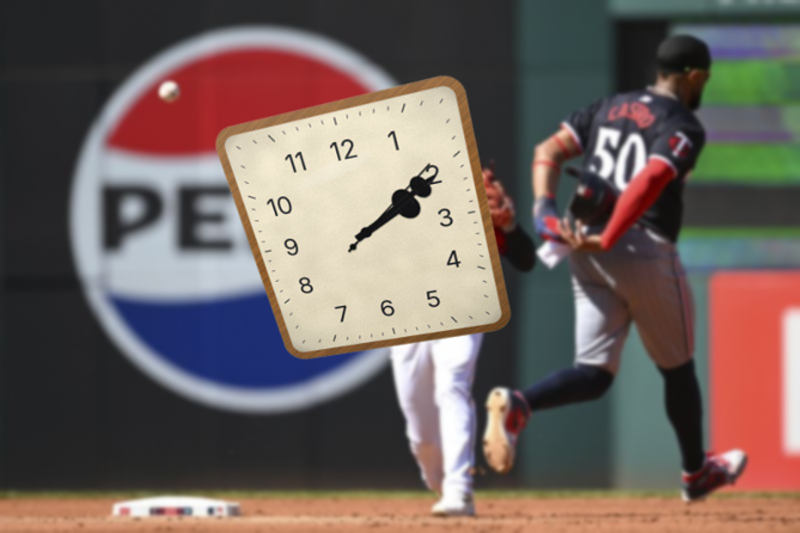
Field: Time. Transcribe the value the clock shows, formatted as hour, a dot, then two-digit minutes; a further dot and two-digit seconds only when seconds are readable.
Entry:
2.10.09
